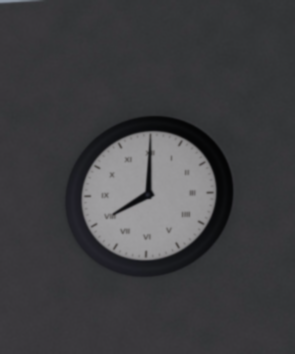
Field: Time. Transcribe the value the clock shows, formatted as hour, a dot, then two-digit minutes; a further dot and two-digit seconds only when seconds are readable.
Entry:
8.00
